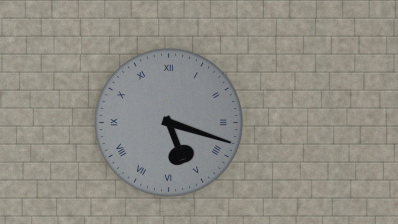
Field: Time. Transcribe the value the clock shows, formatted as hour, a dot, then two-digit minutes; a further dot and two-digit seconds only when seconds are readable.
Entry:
5.18
